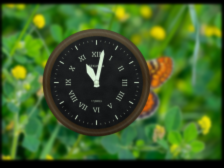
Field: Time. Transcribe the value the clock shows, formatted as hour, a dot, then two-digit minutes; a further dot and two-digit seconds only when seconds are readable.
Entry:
11.02
